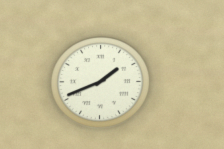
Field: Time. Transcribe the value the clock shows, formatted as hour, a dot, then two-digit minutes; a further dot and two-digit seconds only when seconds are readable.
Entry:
1.41
